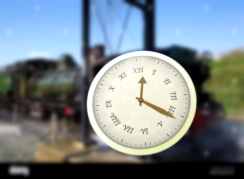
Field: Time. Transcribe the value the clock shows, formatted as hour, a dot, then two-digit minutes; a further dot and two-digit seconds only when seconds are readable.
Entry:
12.21
